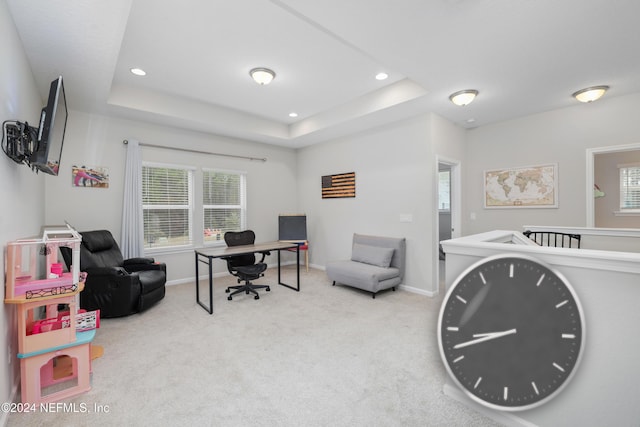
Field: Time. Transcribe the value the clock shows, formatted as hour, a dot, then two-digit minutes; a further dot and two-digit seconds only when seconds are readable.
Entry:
8.42
